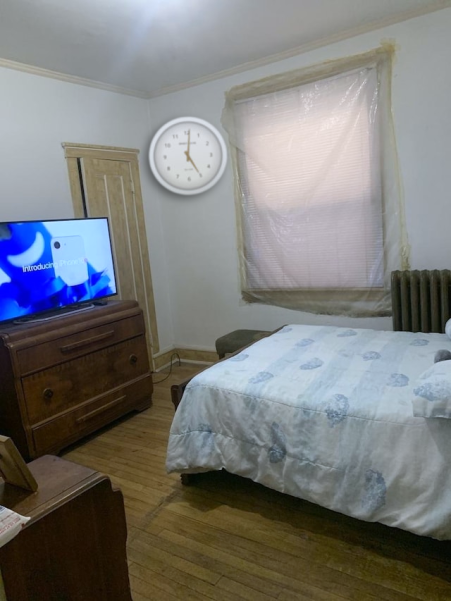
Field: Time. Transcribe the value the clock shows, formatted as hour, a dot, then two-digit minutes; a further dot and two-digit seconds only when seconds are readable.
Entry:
5.01
